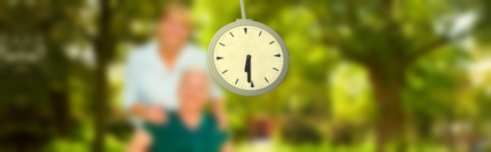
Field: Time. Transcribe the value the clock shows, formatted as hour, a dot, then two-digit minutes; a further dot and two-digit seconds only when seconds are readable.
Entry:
6.31
